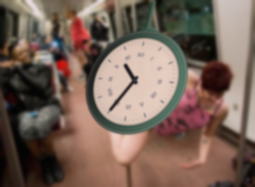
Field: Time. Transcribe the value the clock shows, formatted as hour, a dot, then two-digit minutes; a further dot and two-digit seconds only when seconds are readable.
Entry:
10.35
